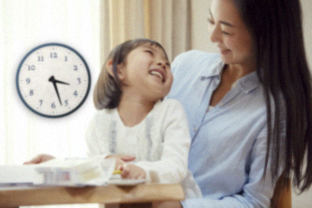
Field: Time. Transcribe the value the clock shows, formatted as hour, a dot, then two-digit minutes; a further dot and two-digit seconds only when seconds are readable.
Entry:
3.27
